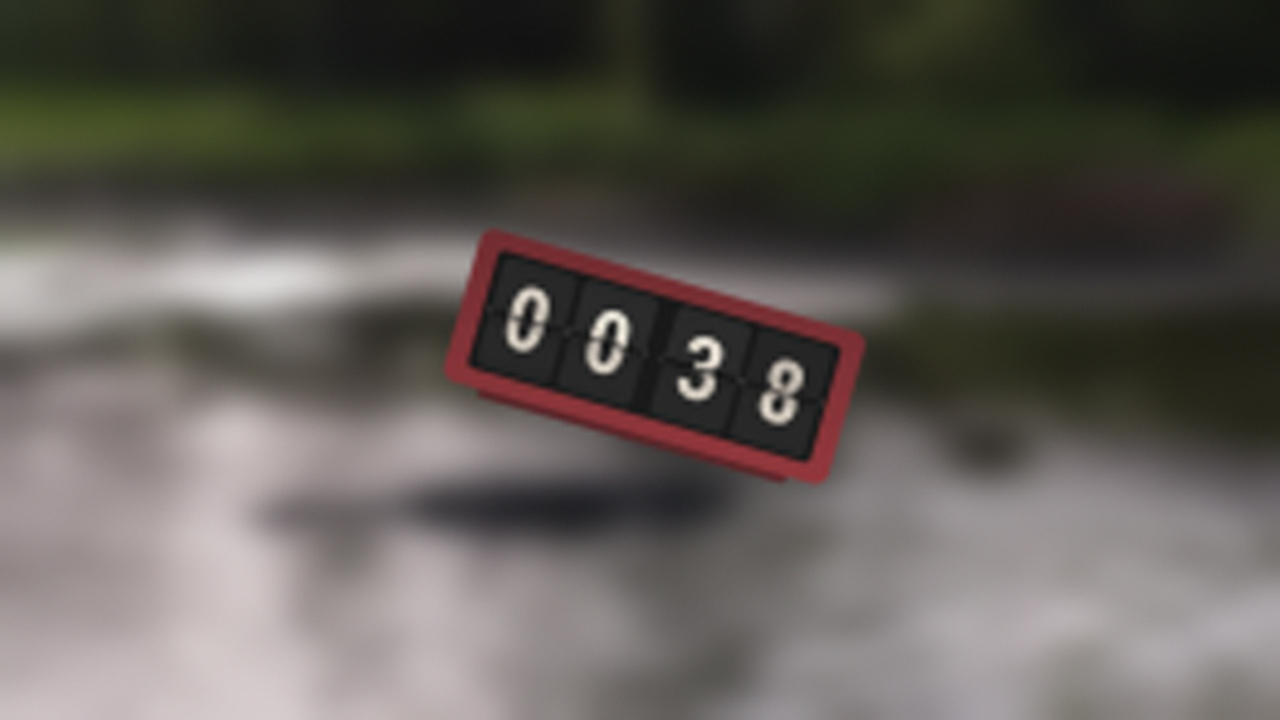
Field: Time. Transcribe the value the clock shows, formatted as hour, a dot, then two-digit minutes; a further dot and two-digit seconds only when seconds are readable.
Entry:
0.38
